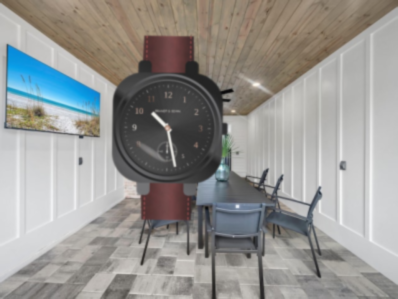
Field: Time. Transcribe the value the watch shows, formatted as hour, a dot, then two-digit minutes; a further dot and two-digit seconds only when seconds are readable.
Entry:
10.28
